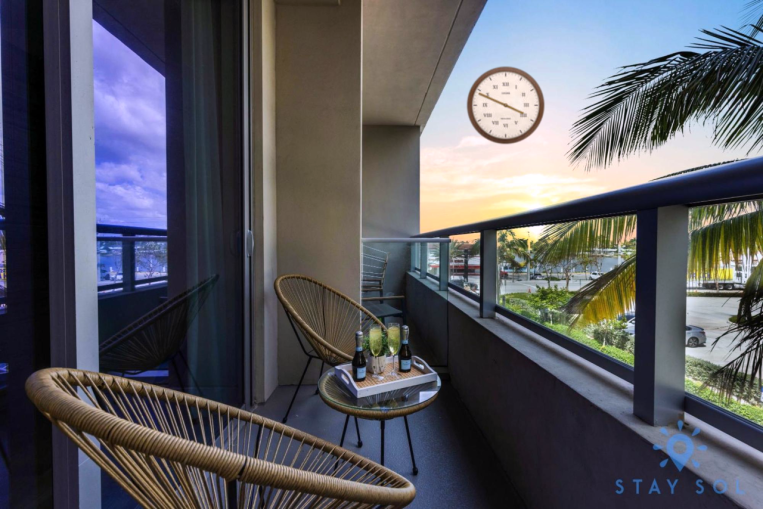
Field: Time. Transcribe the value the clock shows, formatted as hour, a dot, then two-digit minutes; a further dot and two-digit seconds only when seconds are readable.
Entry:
3.49
